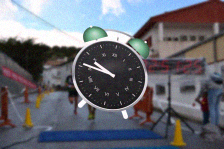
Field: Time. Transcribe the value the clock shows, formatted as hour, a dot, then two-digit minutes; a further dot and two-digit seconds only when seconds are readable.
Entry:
9.46
